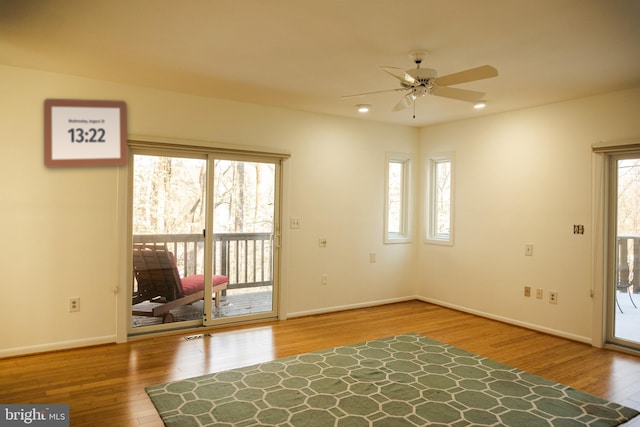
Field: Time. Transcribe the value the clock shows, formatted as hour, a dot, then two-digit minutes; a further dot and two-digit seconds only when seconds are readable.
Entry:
13.22
